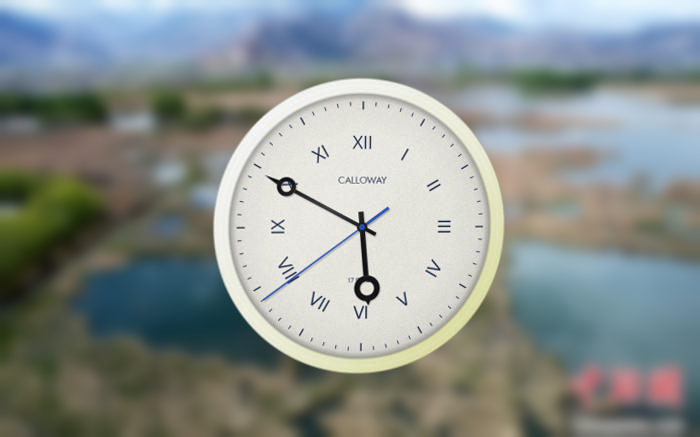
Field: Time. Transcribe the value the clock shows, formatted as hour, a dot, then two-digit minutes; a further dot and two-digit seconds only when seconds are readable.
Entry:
5.49.39
